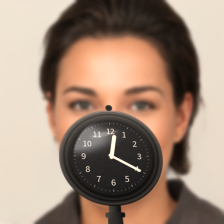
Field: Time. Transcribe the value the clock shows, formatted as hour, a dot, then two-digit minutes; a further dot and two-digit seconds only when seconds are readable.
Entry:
12.20
